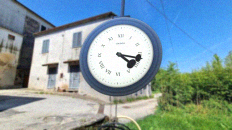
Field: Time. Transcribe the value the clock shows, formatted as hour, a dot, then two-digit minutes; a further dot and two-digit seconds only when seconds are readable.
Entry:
4.17
